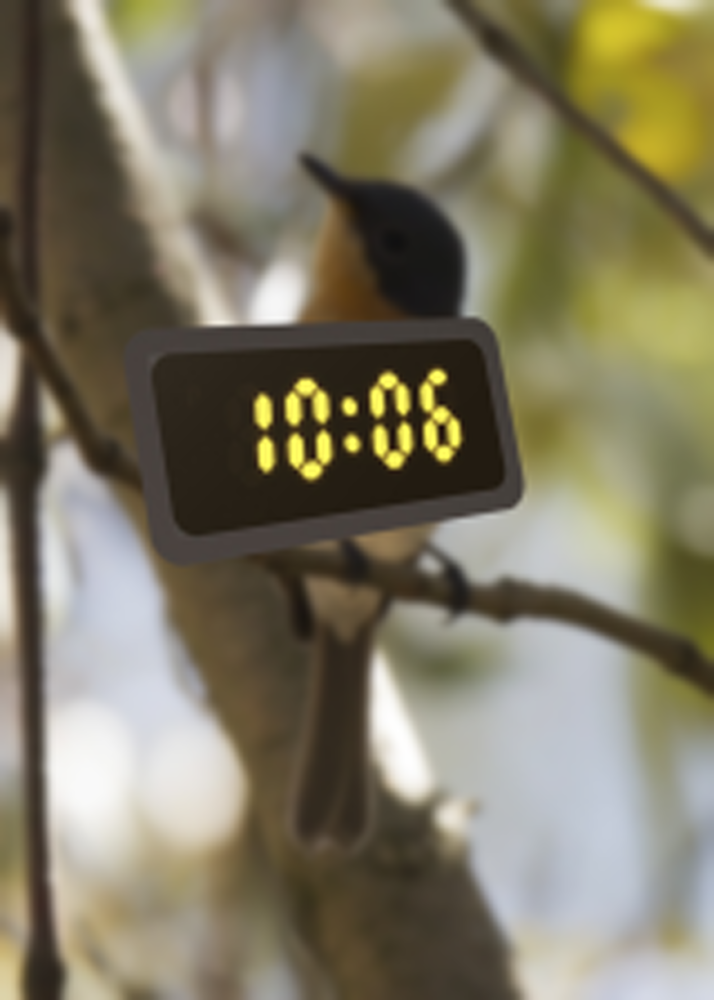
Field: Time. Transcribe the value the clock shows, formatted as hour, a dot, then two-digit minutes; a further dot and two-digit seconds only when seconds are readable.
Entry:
10.06
